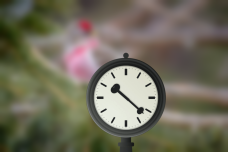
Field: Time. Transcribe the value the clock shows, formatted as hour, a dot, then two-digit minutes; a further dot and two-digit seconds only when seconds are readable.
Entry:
10.22
